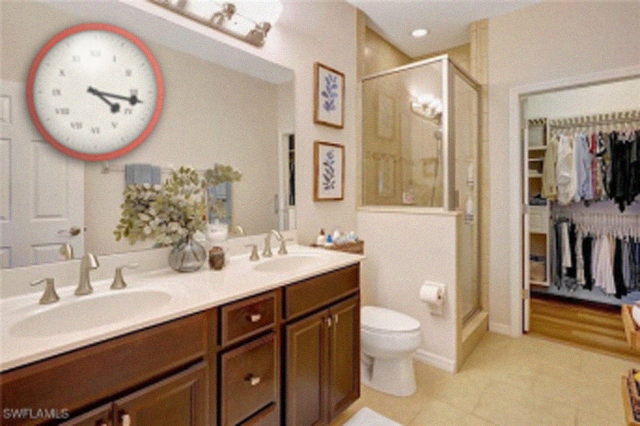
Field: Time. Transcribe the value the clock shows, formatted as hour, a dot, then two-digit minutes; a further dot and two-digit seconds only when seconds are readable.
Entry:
4.17
